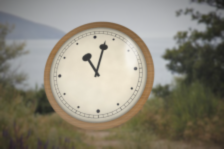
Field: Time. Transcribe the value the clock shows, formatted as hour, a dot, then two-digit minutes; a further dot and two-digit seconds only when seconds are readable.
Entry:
11.03
